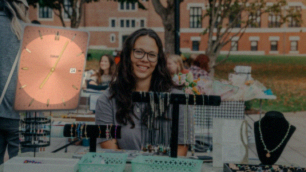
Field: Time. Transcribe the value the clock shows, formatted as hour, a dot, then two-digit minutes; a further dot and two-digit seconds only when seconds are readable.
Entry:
7.04
